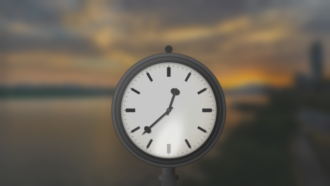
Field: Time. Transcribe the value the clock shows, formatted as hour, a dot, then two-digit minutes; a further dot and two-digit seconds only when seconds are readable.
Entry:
12.38
